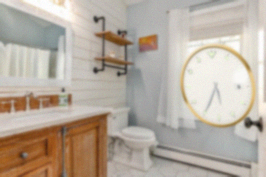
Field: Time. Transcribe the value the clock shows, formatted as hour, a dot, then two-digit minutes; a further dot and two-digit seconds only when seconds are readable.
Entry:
5.35
